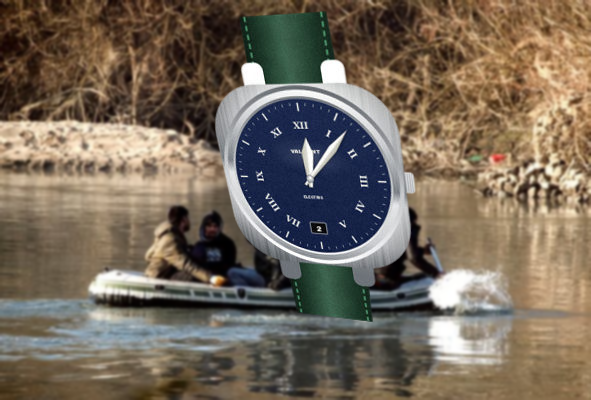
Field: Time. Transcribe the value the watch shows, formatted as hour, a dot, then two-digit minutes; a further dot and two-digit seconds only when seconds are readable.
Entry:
12.07
